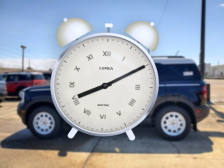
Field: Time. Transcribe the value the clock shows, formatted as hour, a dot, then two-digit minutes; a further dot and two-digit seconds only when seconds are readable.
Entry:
8.10
